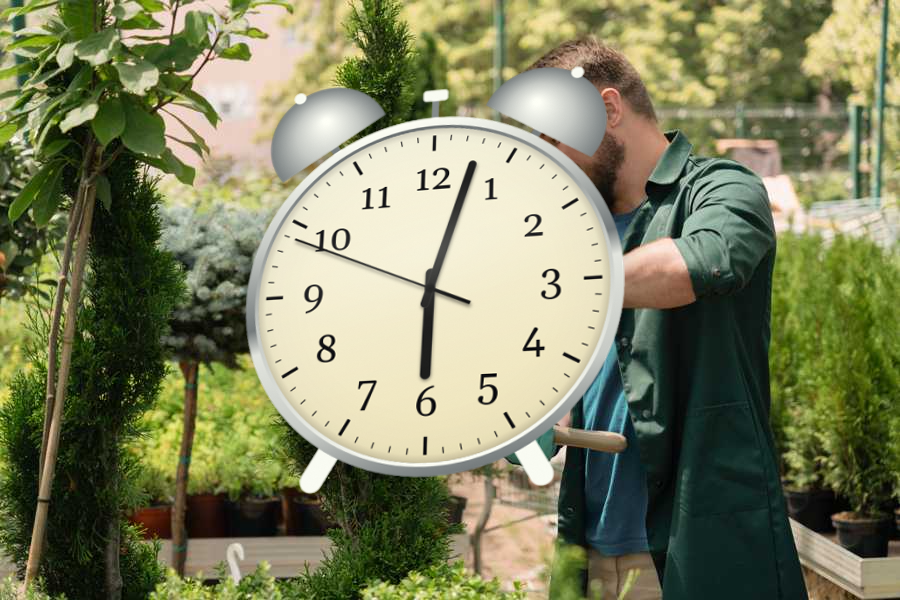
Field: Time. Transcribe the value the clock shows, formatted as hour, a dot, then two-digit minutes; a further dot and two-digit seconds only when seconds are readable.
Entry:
6.02.49
